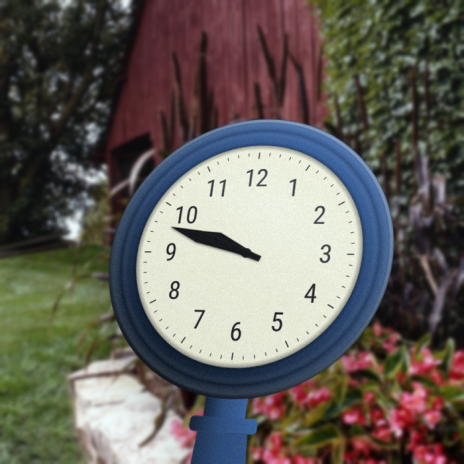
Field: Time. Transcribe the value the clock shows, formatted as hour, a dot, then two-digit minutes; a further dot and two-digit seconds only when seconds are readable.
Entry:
9.48
